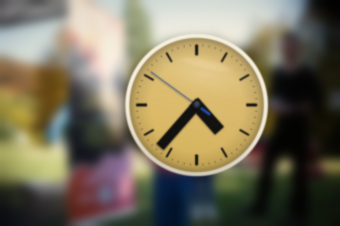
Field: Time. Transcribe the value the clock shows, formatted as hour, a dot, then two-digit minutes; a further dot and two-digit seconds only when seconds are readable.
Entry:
4.36.51
